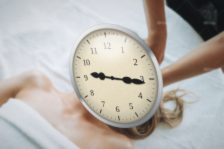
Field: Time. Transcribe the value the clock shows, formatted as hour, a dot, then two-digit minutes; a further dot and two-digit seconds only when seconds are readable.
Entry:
9.16
